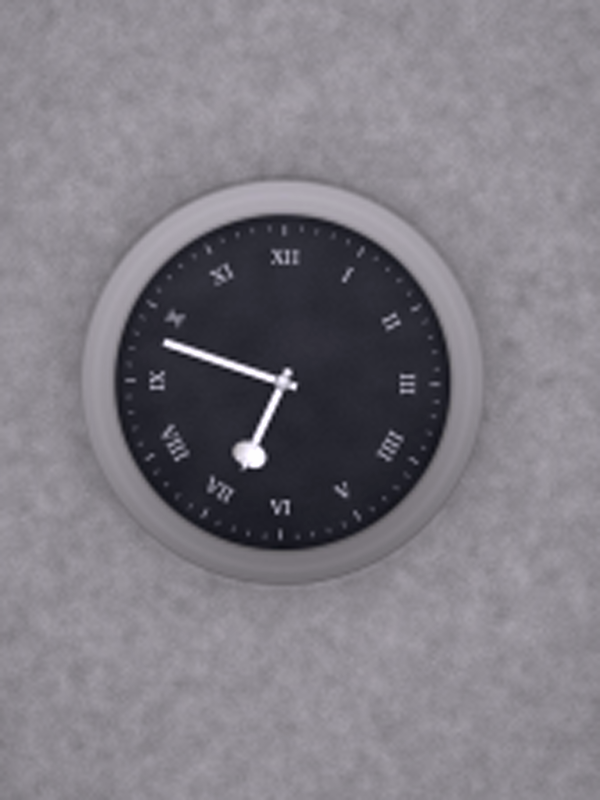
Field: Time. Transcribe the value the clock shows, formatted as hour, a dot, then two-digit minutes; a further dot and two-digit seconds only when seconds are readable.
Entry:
6.48
